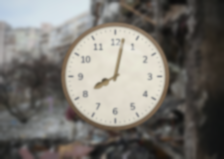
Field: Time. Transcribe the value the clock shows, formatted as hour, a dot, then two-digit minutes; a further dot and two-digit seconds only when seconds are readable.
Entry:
8.02
